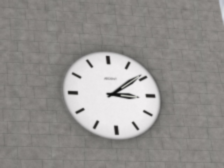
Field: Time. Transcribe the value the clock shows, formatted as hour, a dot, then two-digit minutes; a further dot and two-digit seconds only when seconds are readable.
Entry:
3.09
